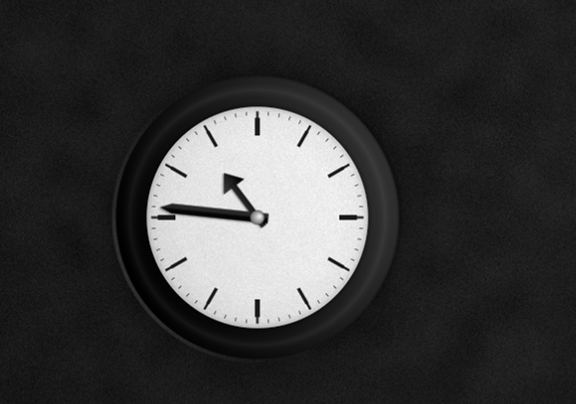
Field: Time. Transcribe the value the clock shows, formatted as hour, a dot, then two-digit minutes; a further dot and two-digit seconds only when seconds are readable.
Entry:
10.46
